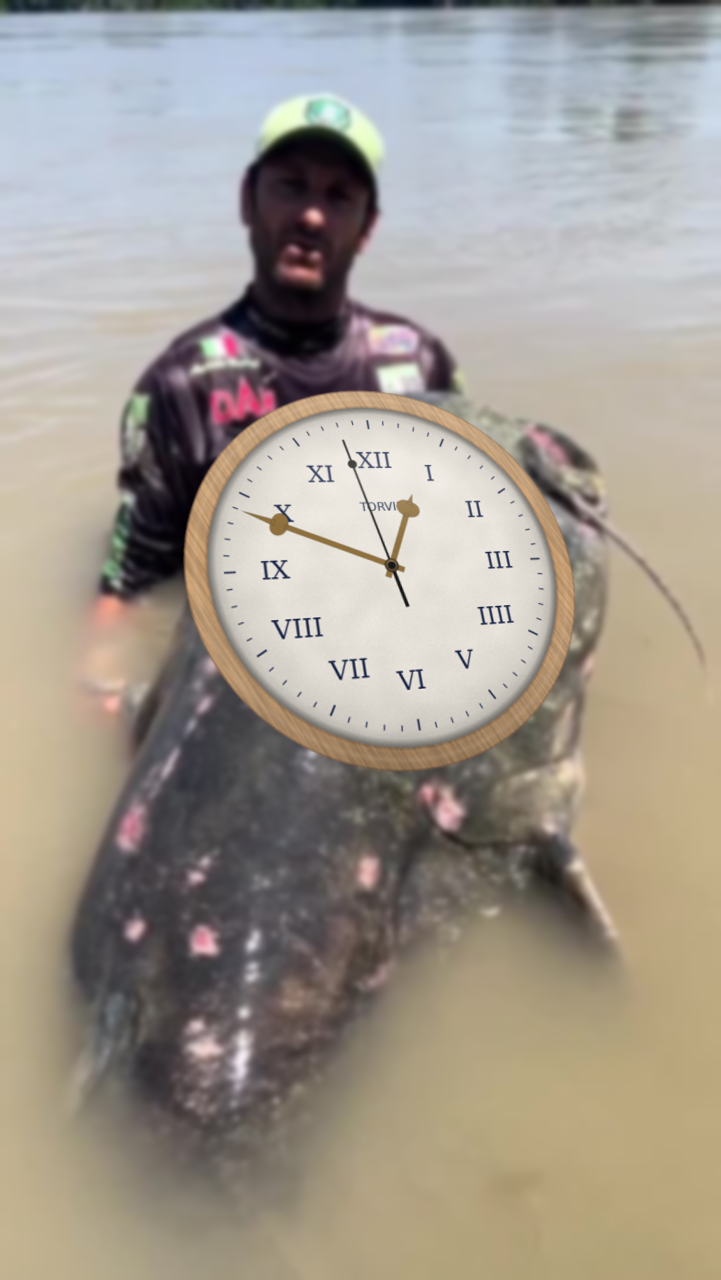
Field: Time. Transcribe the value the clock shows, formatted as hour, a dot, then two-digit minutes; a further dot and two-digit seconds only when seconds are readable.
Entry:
12.48.58
